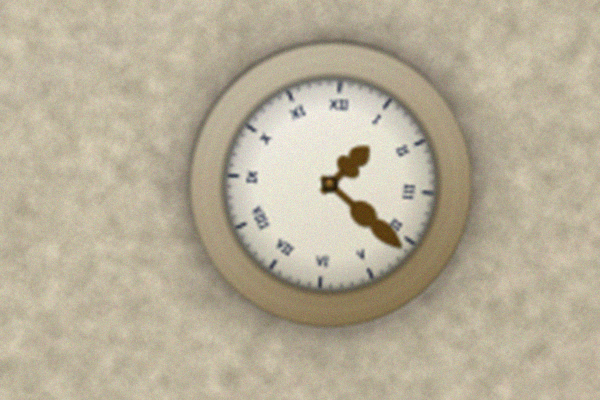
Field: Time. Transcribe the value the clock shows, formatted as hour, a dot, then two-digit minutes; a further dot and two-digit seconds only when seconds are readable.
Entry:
1.21
